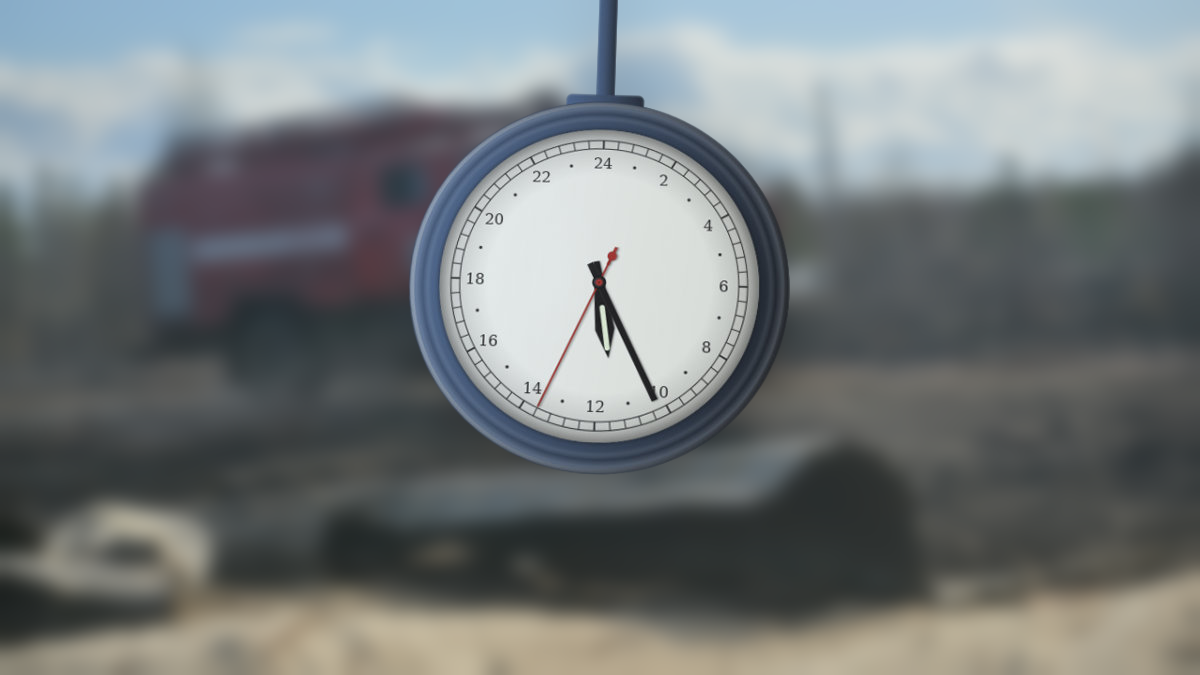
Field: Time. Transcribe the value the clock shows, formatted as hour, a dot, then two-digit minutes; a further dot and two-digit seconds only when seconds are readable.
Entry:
11.25.34
